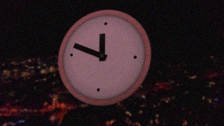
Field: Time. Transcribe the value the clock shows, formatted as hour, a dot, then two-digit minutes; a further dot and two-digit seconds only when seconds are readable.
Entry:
11.48
